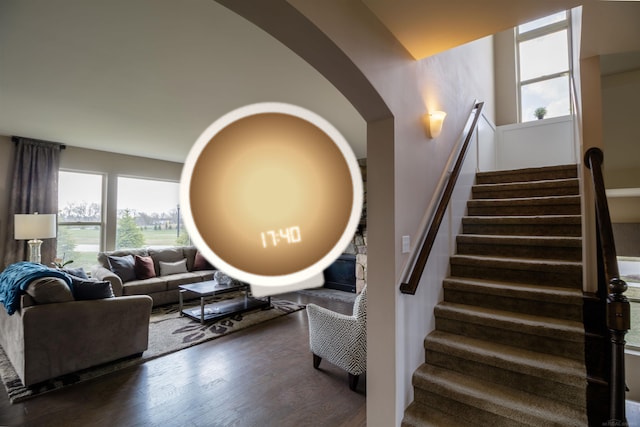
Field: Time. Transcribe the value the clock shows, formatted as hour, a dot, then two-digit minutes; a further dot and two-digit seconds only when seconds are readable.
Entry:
17.40
